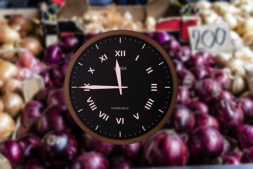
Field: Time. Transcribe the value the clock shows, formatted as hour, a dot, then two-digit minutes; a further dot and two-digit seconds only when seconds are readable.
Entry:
11.45
